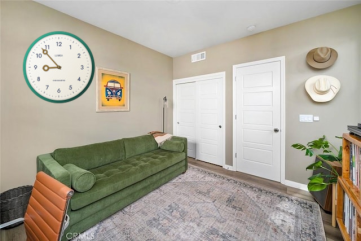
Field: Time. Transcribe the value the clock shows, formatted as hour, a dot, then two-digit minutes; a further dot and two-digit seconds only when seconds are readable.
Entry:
8.53
